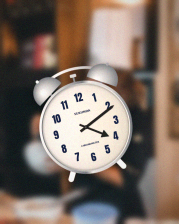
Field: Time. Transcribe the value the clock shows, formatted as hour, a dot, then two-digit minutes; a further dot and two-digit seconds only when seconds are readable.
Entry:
4.11
